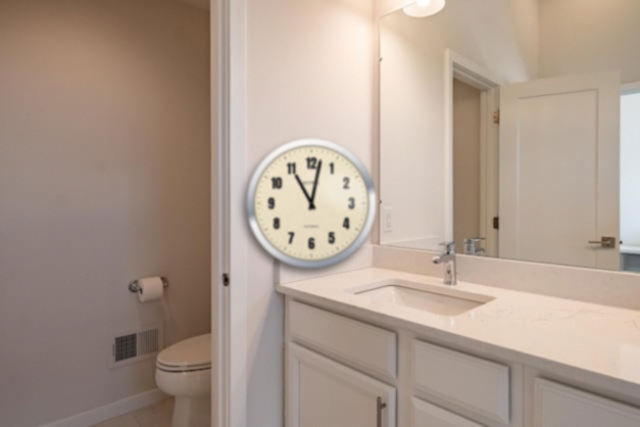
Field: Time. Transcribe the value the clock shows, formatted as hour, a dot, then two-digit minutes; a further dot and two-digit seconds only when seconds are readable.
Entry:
11.02
